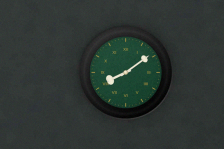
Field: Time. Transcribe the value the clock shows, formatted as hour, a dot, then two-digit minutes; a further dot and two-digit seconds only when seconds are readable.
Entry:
8.09
